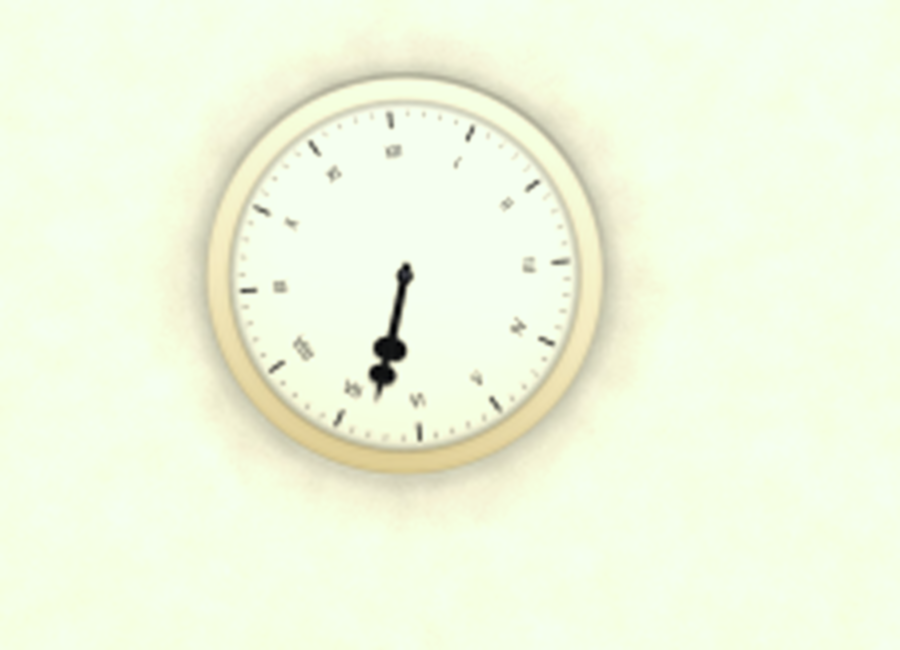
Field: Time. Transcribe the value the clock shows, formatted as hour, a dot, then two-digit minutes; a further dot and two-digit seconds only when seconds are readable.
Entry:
6.33
